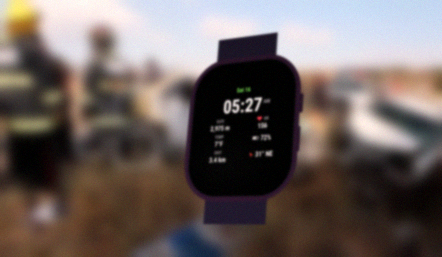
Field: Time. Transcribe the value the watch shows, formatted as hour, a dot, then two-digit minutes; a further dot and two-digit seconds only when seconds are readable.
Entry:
5.27
